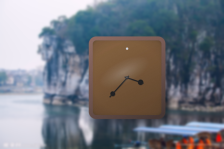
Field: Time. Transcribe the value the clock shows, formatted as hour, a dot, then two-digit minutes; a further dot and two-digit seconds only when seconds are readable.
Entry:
3.37
